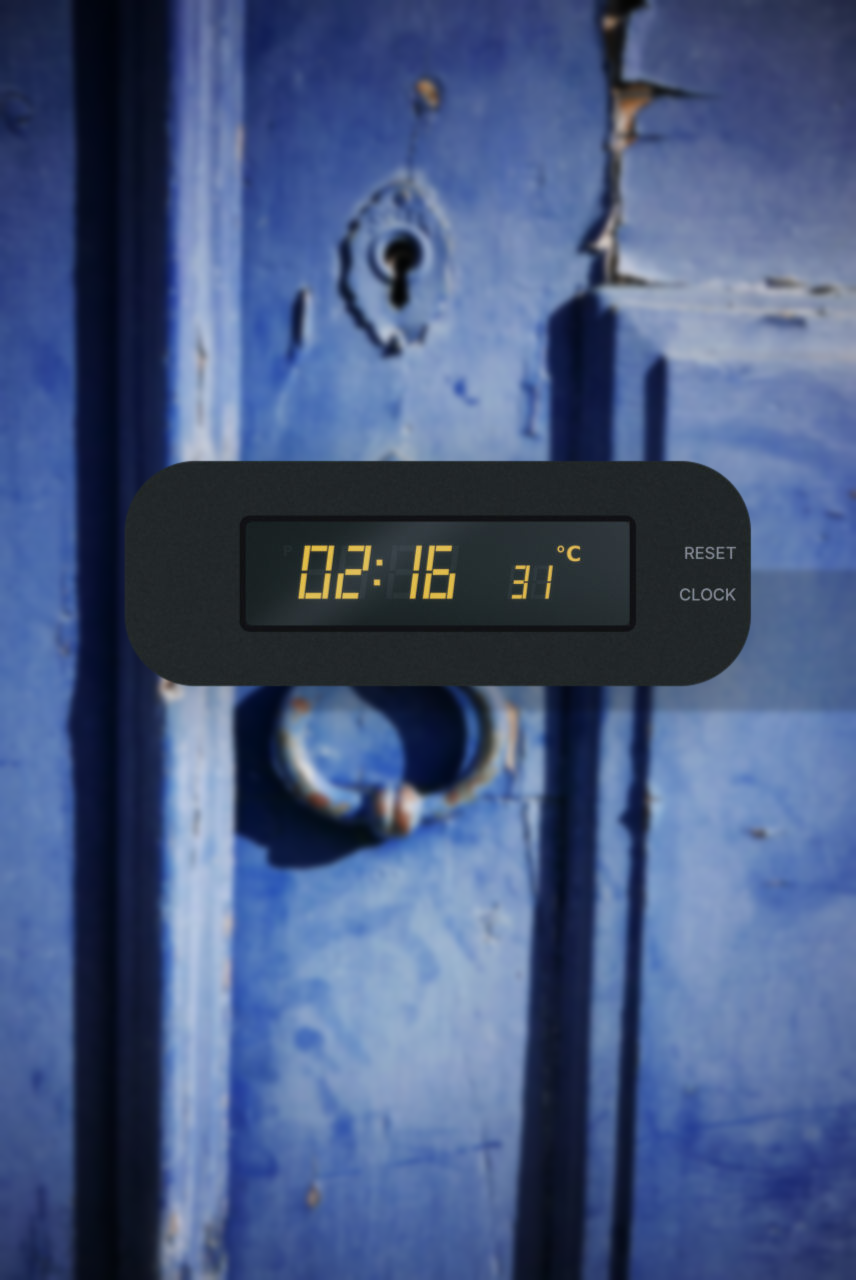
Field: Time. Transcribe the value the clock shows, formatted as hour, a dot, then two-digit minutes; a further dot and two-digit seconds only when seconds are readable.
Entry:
2.16
